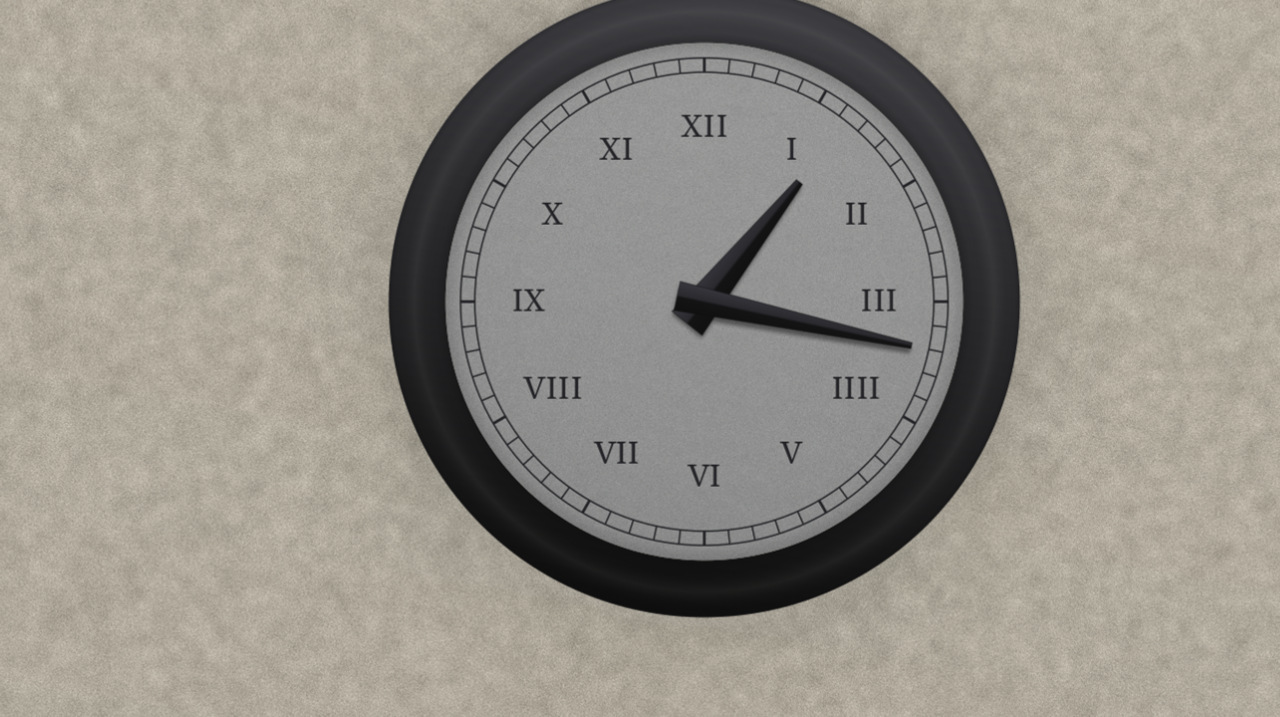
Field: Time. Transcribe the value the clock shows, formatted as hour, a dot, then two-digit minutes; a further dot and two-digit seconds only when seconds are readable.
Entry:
1.17
